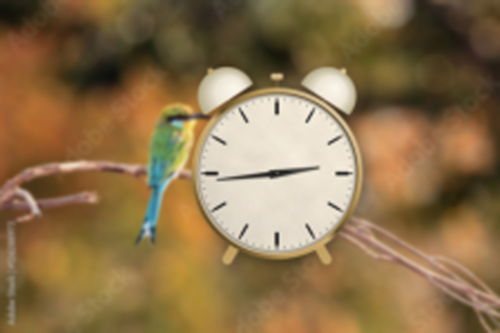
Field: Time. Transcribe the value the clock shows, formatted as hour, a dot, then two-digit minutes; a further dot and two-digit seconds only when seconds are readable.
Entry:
2.44
